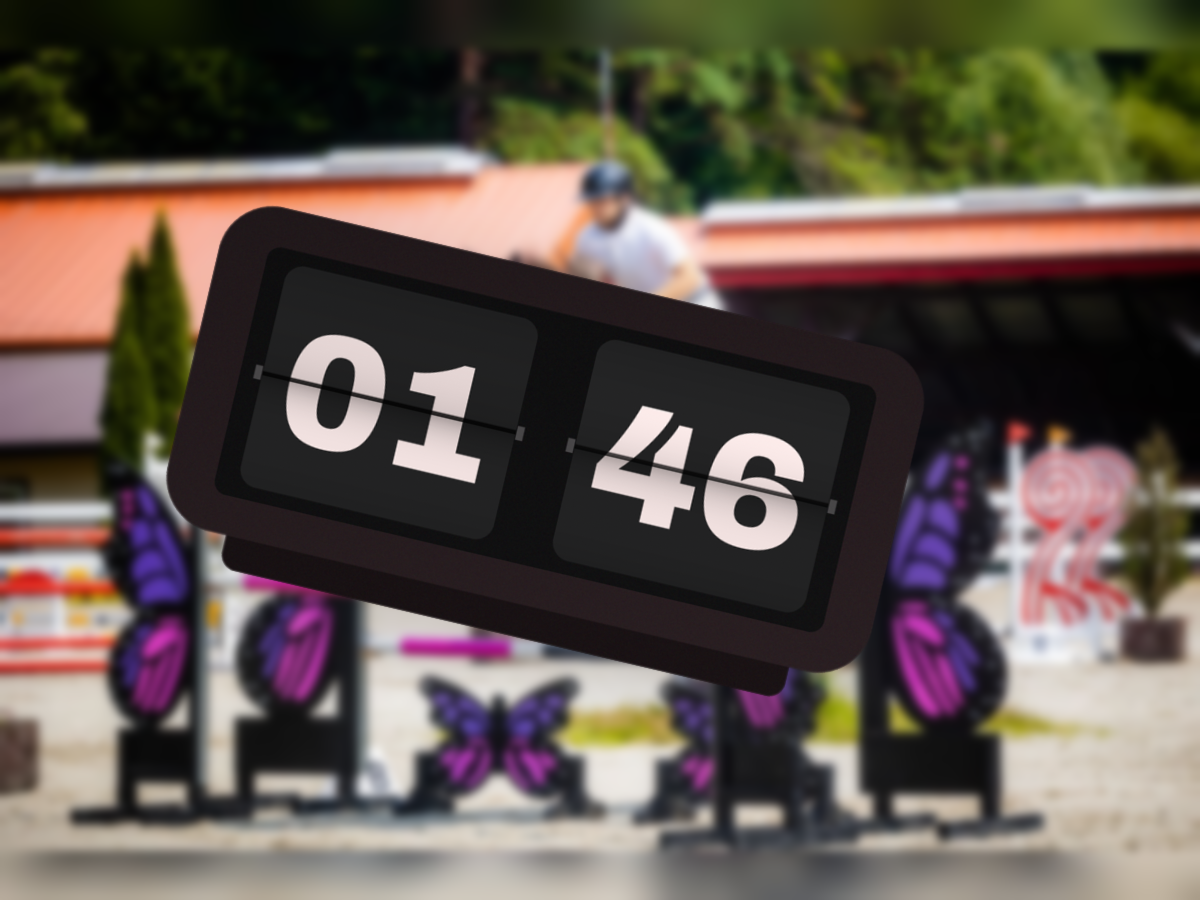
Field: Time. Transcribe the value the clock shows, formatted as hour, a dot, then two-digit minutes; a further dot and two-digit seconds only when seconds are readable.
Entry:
1.46
